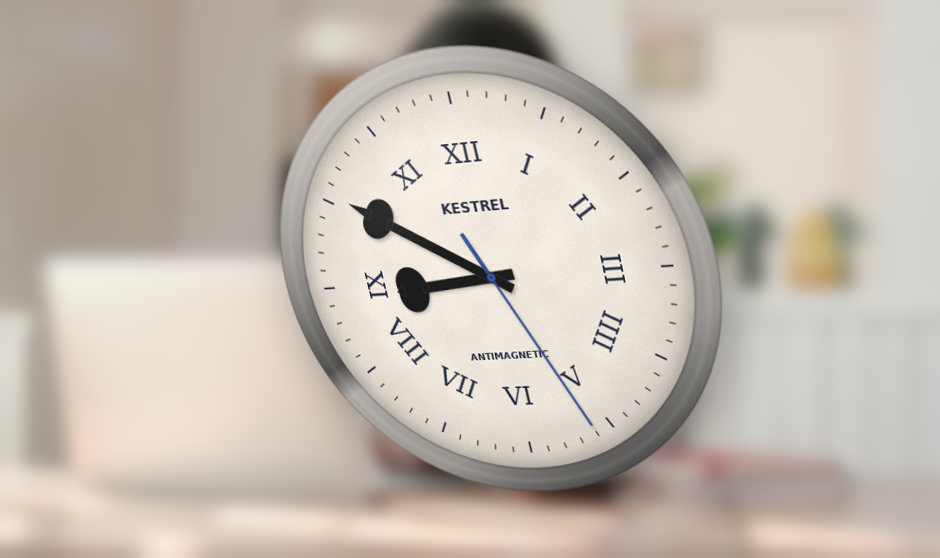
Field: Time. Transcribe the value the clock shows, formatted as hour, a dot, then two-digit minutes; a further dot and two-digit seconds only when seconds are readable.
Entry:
8.50.26
